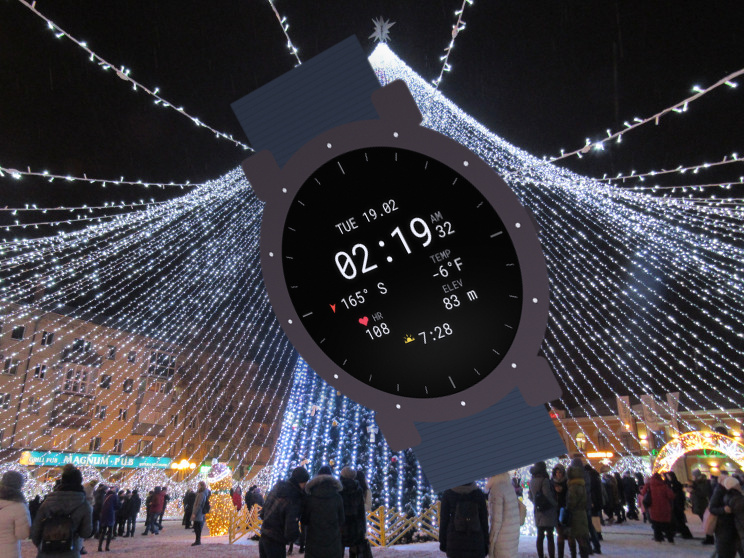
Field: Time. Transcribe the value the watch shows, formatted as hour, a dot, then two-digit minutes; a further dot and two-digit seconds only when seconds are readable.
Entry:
2.19.32
